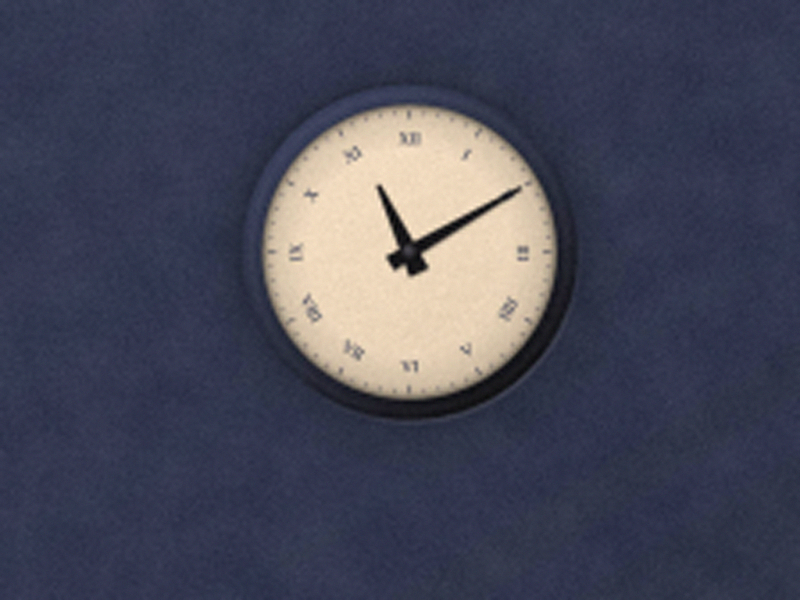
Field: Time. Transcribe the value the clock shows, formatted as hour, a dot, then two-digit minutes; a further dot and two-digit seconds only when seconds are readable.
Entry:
11.10
